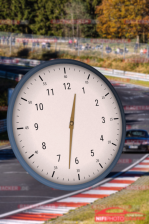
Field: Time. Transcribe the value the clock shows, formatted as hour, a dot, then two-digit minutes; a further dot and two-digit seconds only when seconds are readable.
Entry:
12.32
